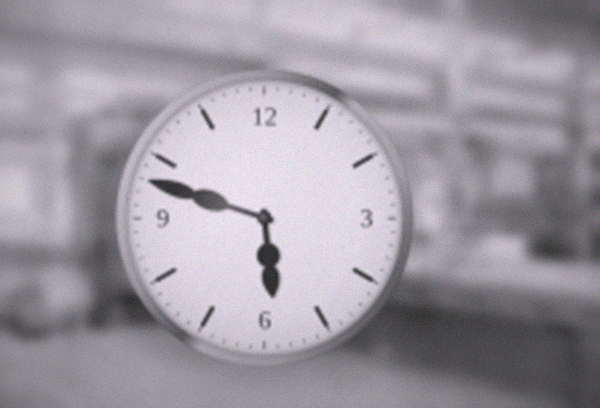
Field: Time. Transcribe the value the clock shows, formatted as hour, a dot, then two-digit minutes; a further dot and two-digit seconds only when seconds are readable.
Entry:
5.48
